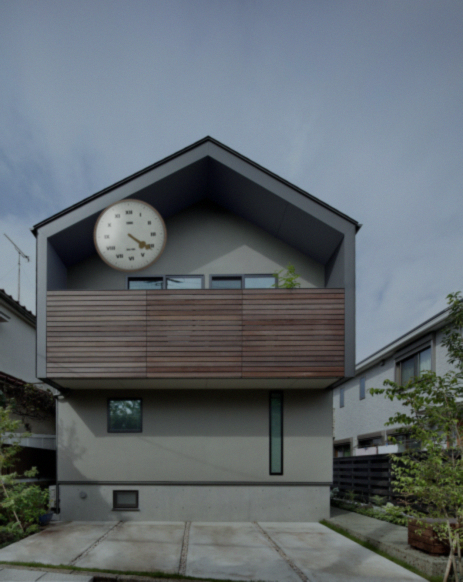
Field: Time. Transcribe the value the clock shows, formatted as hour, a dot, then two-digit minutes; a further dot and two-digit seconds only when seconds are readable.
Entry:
4.21
